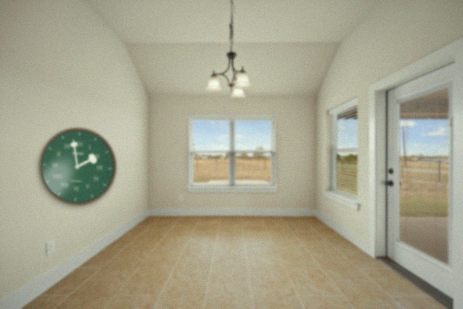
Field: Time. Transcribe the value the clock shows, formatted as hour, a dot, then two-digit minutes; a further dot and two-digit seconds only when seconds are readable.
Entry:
1.58
